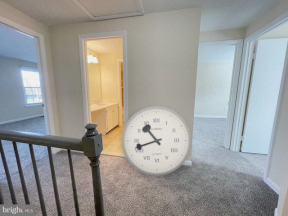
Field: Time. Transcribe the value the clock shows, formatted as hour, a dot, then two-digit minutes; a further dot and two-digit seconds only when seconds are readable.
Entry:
10.42
